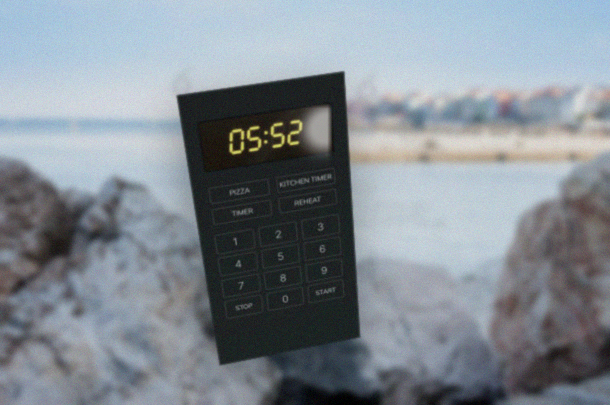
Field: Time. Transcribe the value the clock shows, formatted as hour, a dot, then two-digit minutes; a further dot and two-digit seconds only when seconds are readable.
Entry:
5.52
